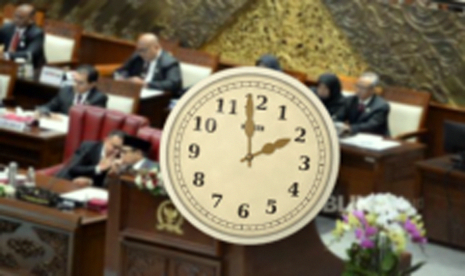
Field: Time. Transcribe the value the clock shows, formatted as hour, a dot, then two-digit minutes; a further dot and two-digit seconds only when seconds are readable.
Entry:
1.59
